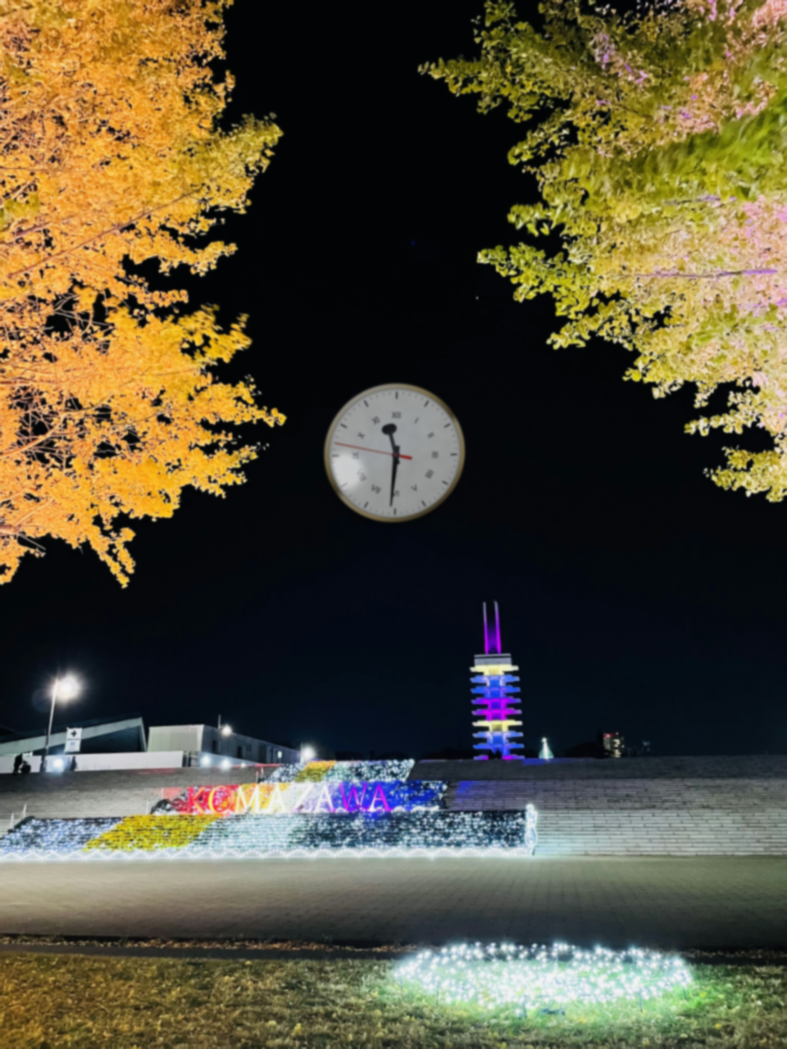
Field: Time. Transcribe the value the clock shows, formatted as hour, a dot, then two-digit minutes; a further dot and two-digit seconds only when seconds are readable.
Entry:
11.30.47
